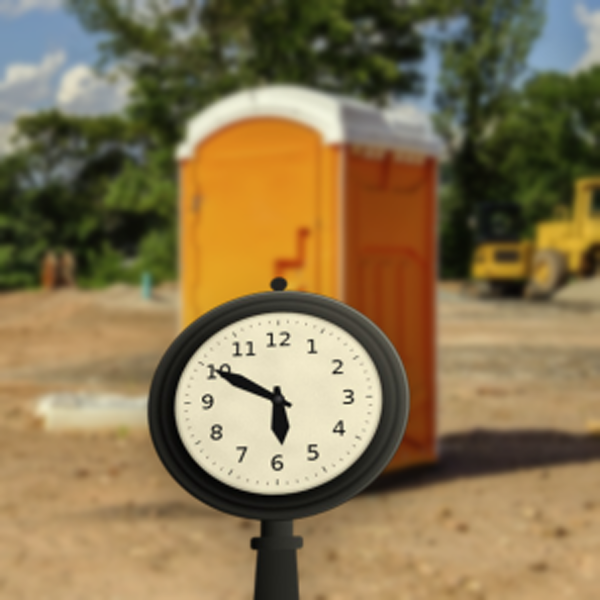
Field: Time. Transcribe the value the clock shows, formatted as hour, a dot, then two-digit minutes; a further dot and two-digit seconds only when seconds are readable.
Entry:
5.50
